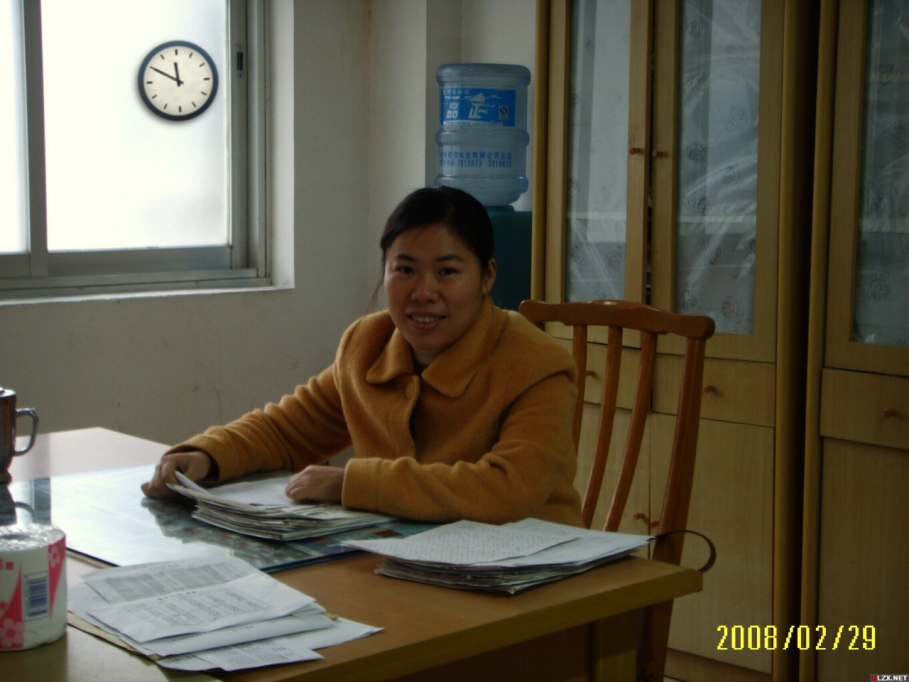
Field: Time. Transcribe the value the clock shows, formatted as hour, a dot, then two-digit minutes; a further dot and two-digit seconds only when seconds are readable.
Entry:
11.50
